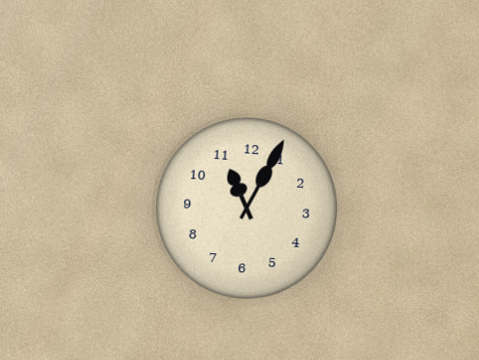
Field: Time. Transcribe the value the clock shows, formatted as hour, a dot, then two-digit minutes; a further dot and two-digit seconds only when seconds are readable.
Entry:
11.04
